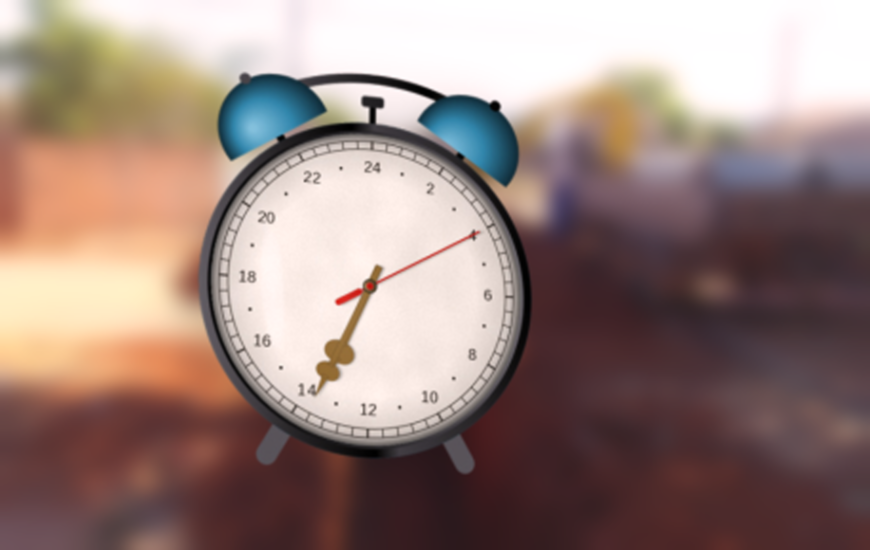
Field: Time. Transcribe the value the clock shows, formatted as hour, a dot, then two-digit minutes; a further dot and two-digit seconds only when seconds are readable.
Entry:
13.34.10
